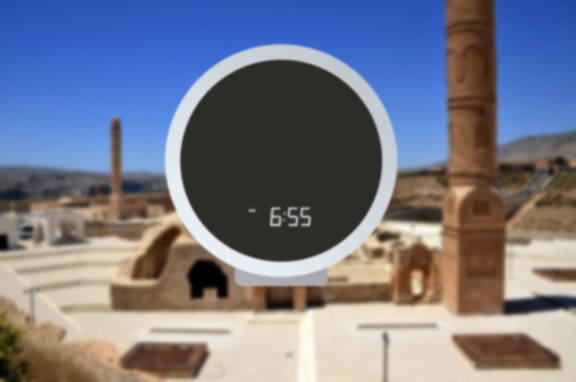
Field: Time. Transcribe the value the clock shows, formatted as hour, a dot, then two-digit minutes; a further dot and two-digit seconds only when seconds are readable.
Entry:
6.55
